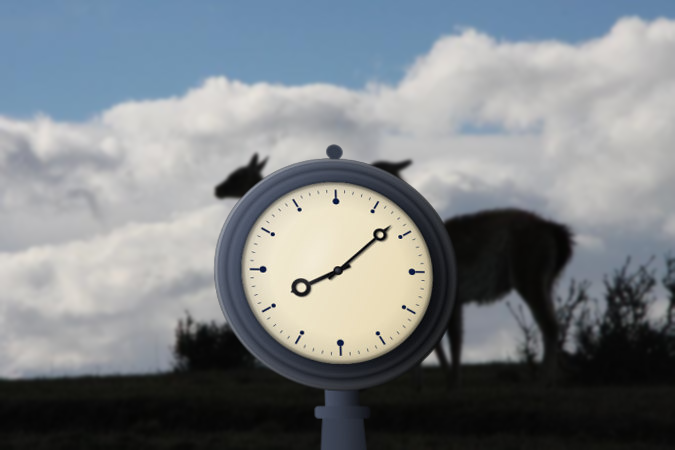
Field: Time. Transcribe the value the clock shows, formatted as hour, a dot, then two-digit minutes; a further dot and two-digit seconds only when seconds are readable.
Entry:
8.08
